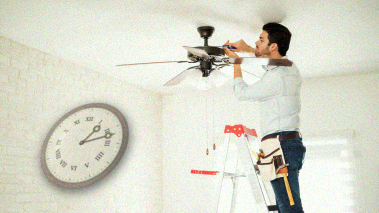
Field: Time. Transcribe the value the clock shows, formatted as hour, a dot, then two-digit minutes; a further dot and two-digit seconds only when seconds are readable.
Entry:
1.12
